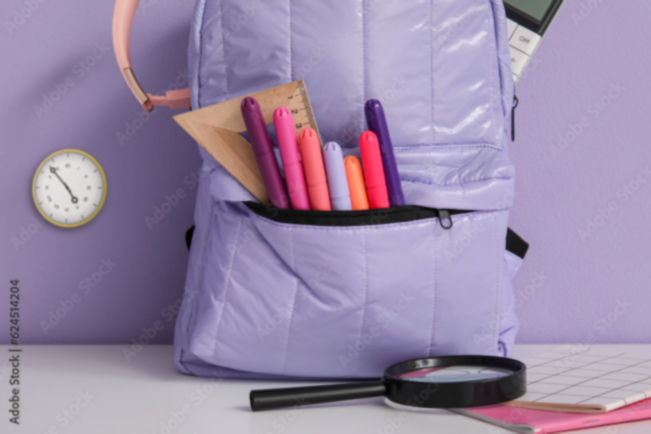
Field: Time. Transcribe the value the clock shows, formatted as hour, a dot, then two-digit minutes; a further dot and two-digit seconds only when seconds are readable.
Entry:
4.53
